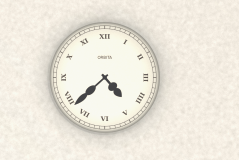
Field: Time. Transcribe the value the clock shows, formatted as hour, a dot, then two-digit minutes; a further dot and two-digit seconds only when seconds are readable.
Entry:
4.38
